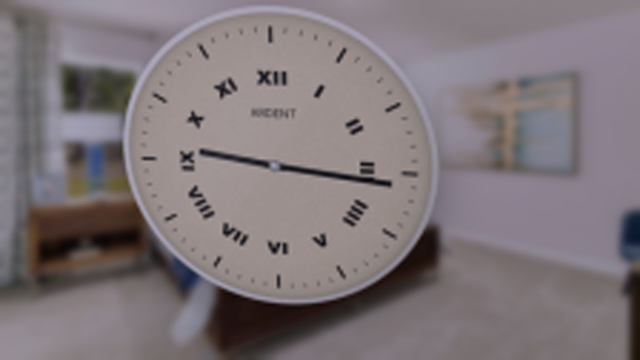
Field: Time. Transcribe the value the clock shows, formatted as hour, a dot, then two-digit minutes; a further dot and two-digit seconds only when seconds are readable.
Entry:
9.16
